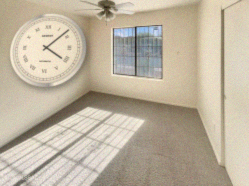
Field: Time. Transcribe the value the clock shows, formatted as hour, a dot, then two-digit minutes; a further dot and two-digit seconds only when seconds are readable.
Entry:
4.08
